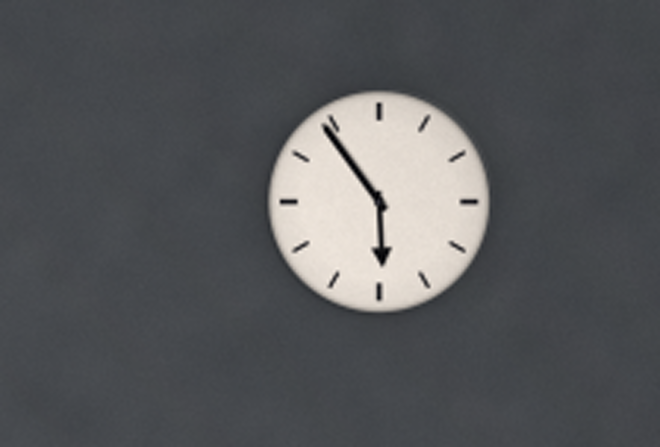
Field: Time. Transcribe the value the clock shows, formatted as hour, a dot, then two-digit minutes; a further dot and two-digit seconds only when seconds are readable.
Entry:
5.54
